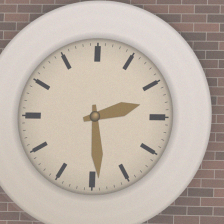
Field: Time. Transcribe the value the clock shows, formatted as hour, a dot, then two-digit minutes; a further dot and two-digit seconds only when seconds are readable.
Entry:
2.29
